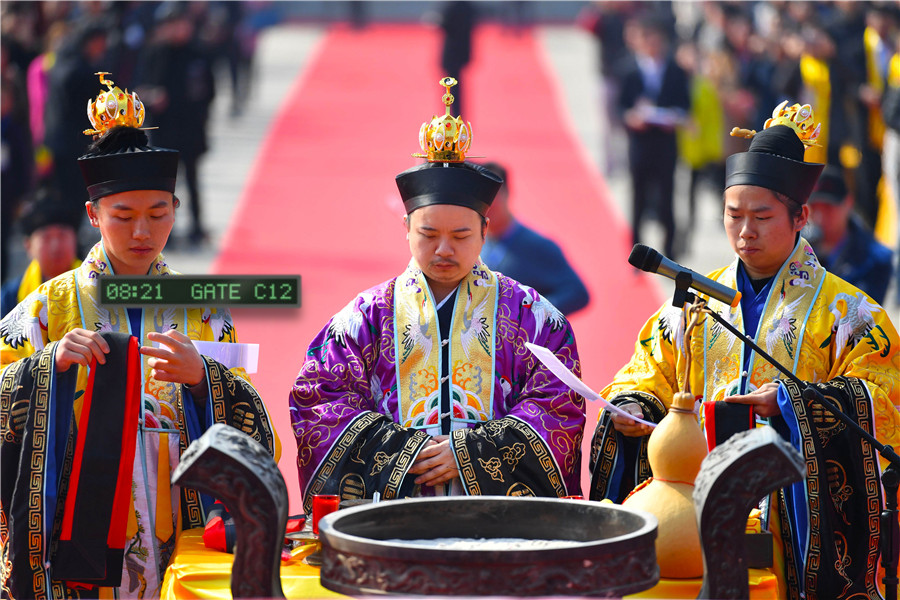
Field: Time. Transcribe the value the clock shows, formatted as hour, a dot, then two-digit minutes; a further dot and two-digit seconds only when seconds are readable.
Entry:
8.21
